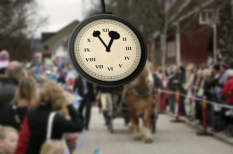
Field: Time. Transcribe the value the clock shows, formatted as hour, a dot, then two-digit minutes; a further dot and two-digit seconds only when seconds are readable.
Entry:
12.55
